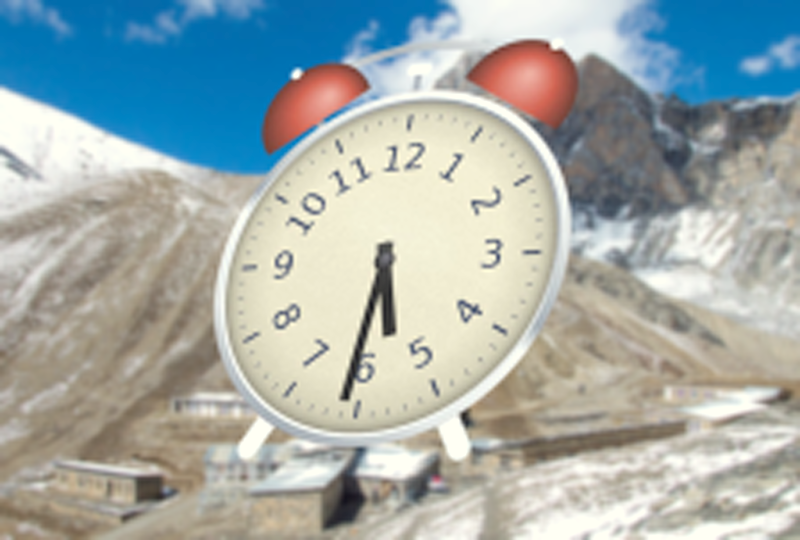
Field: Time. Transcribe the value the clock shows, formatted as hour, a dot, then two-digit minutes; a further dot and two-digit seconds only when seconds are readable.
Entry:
5.31
